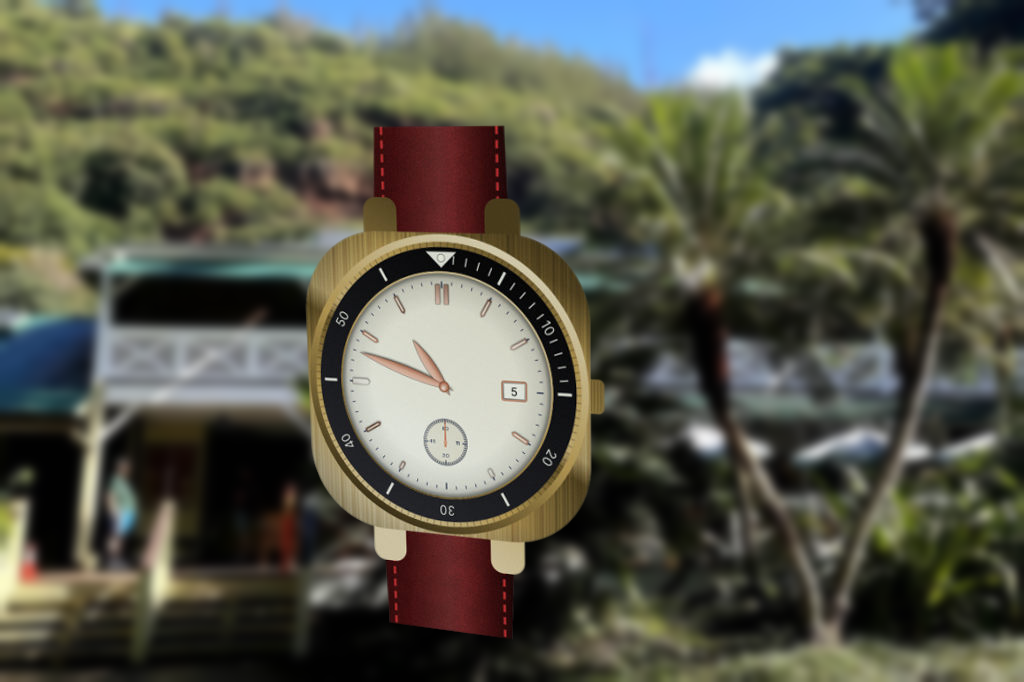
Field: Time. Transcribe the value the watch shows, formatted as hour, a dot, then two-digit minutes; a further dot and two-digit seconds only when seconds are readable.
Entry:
10.48
